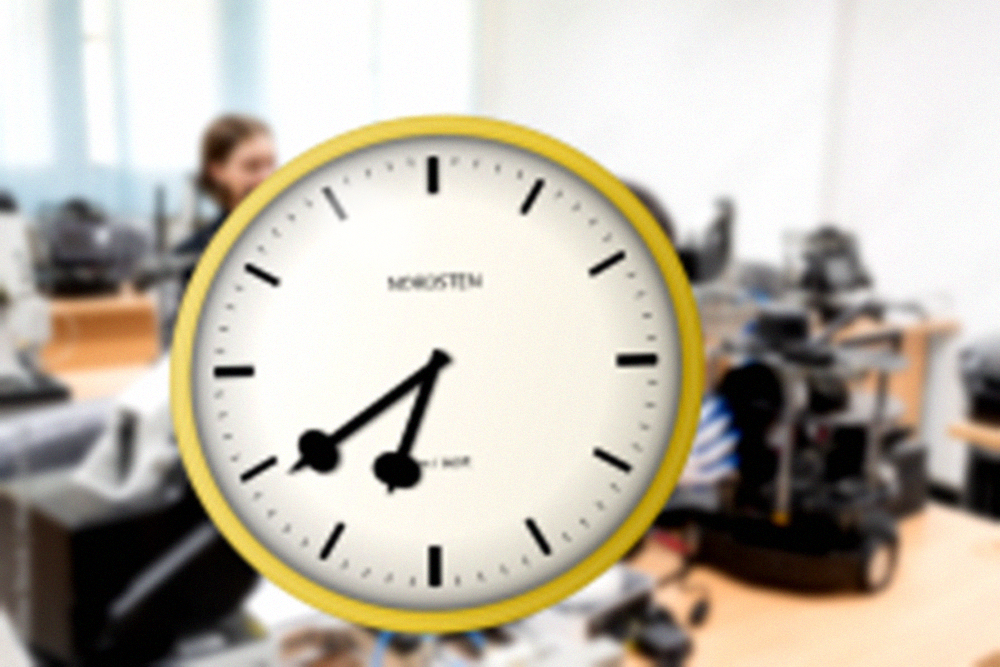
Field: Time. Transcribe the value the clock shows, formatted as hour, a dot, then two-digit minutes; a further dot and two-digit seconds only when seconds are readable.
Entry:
6.39
